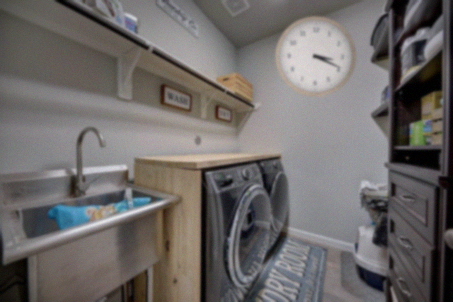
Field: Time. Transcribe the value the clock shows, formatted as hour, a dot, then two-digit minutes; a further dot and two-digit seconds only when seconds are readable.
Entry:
3.19
